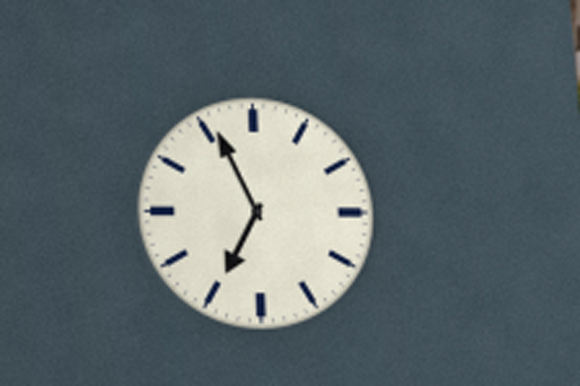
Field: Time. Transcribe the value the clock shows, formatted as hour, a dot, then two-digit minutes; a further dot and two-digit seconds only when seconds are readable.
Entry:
6.56
